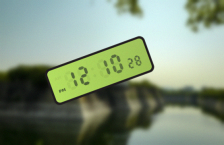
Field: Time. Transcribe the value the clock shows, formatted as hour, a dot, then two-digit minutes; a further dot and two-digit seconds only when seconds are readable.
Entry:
12.10.28
